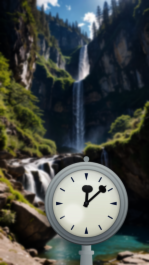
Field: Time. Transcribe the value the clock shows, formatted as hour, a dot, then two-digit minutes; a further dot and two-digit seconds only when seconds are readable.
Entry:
12.08
